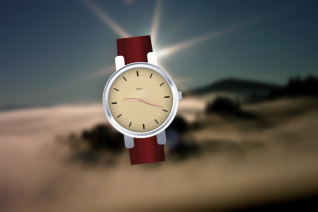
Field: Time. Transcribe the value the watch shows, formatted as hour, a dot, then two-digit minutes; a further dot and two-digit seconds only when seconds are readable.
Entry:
9.19
